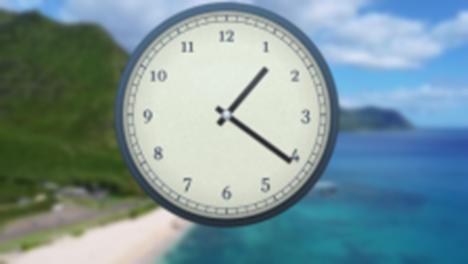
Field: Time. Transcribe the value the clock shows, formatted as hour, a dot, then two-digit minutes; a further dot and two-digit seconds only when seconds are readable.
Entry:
1.21
